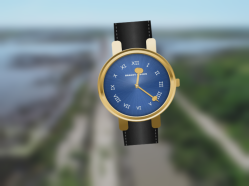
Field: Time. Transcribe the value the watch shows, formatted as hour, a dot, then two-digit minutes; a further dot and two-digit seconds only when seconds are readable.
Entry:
12.22
